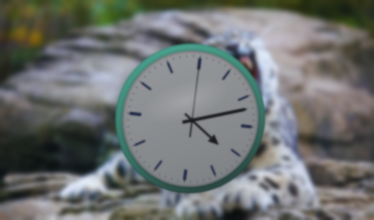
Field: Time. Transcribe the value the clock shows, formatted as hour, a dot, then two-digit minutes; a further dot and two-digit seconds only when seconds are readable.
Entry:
4.12.00
